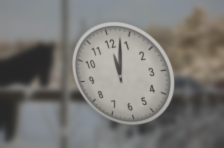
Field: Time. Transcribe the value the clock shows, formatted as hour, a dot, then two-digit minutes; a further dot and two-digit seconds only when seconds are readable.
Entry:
12.03
